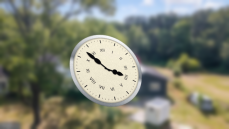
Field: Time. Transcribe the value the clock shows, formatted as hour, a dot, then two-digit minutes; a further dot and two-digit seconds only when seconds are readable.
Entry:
3.53
